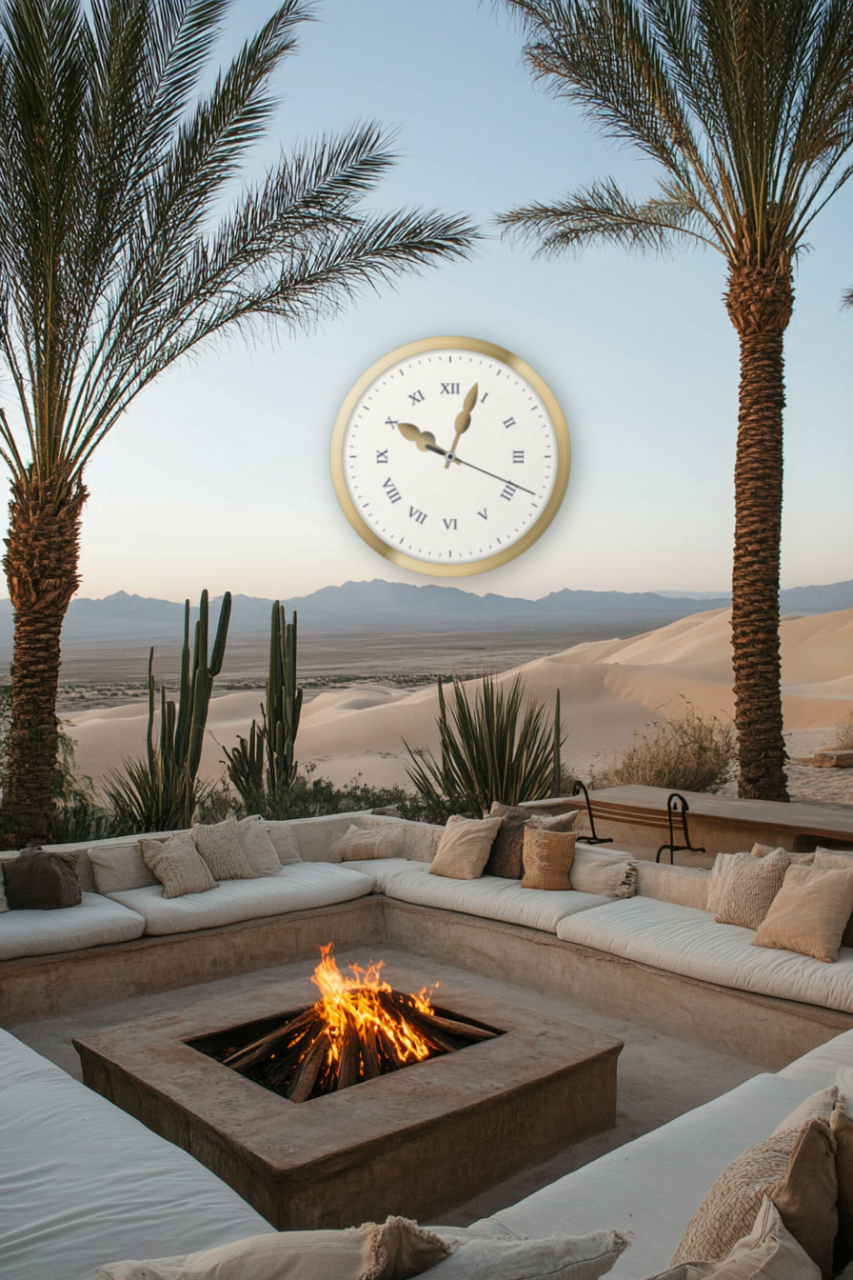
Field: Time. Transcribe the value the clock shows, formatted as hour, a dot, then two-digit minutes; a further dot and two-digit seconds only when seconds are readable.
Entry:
10.03.19
